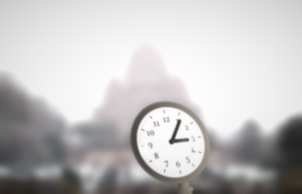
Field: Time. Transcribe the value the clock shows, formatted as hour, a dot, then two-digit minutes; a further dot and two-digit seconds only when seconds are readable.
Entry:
3.06
